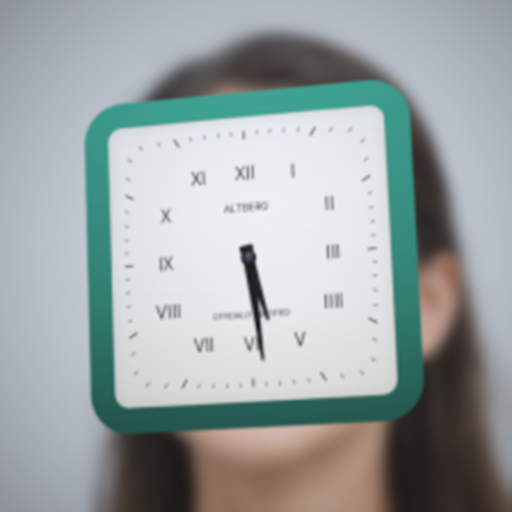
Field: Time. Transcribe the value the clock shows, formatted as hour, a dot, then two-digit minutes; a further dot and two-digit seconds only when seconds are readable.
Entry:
5.29
